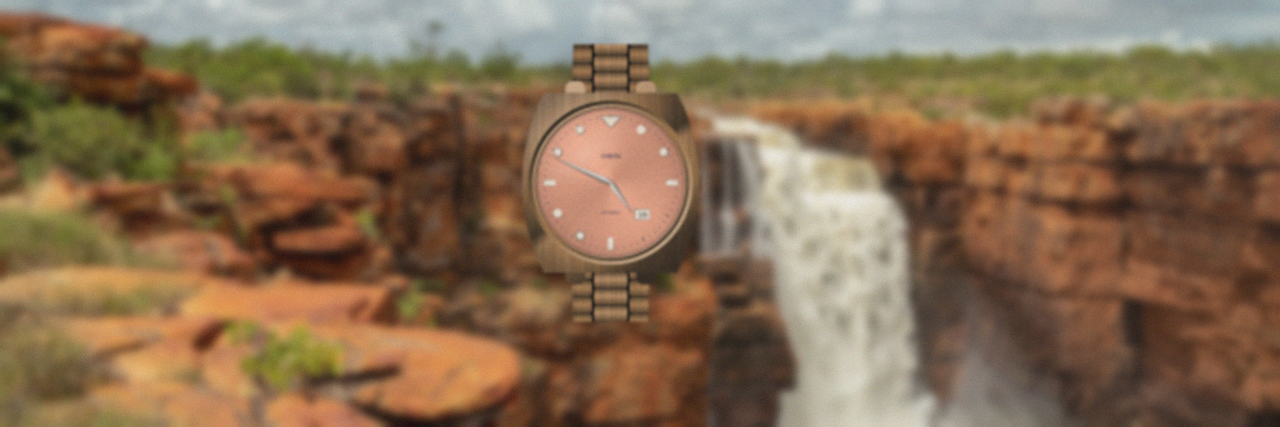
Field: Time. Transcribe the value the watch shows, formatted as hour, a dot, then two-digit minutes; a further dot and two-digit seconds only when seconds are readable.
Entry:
4.49
